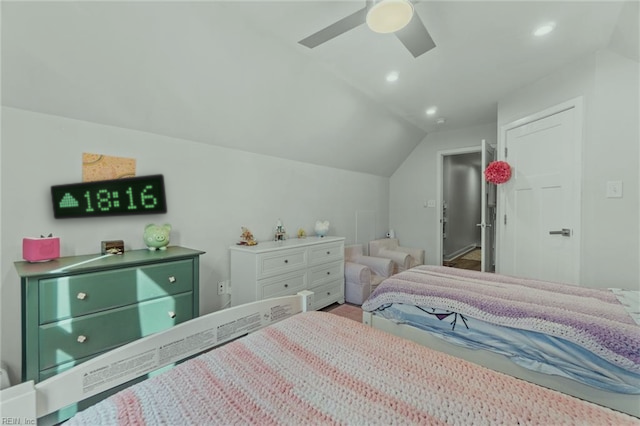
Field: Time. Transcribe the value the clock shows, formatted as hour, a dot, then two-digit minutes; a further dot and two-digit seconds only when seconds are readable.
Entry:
18.16
